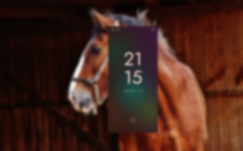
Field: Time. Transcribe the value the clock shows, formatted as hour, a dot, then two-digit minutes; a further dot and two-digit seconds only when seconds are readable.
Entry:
21.15
